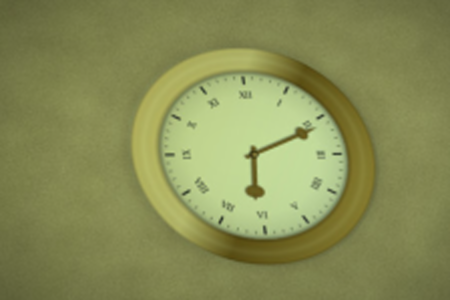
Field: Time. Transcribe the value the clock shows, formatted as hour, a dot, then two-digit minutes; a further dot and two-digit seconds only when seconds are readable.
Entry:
6.11
